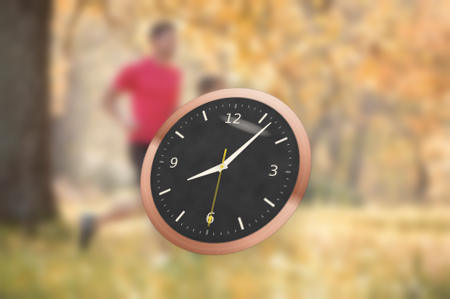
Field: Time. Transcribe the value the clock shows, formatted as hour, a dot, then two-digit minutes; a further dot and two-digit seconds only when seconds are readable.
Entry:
8.06.30
